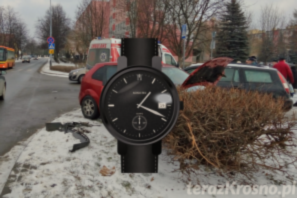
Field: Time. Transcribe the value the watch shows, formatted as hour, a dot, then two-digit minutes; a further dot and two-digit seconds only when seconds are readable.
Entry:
1.19
